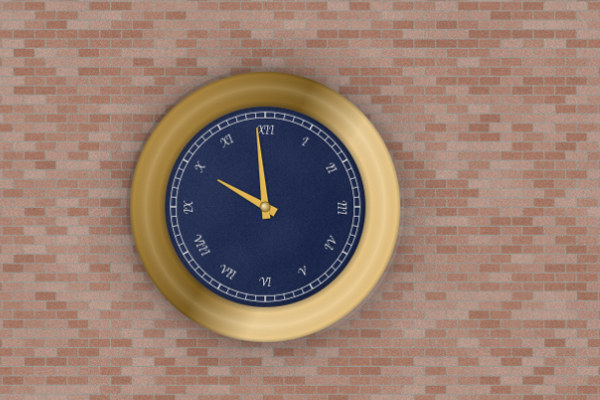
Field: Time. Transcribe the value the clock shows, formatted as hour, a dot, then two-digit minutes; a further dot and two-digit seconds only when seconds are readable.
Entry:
9.59
